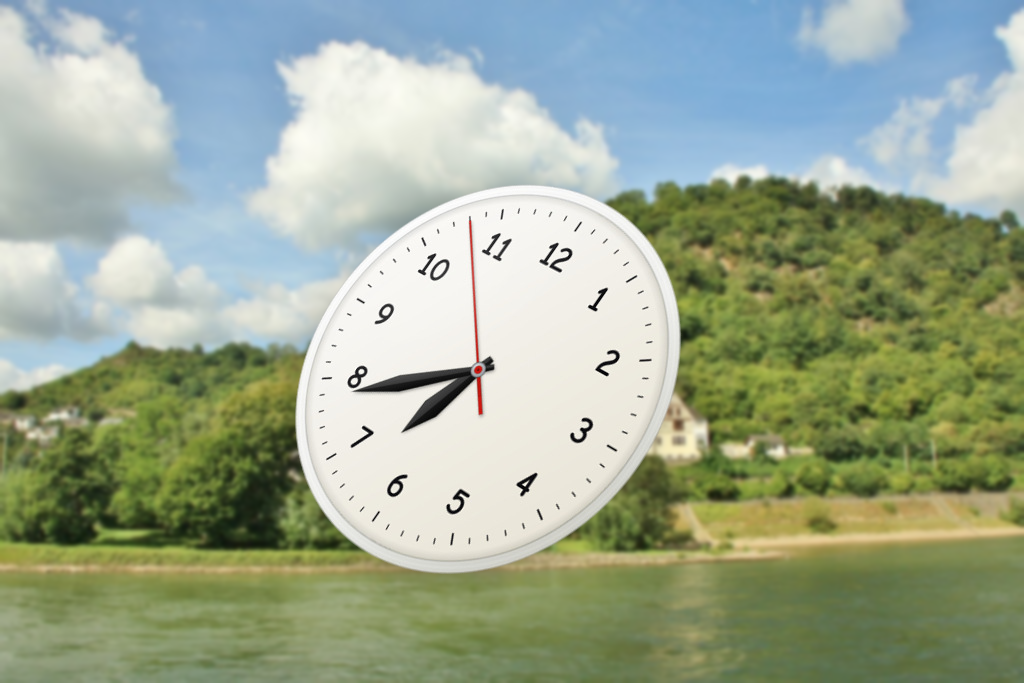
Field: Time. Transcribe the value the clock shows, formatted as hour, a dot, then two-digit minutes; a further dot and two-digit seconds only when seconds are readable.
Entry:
6.38.53
